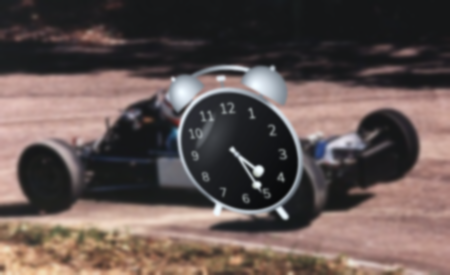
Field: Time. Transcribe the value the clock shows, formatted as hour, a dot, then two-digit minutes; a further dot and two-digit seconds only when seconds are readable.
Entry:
4.26
